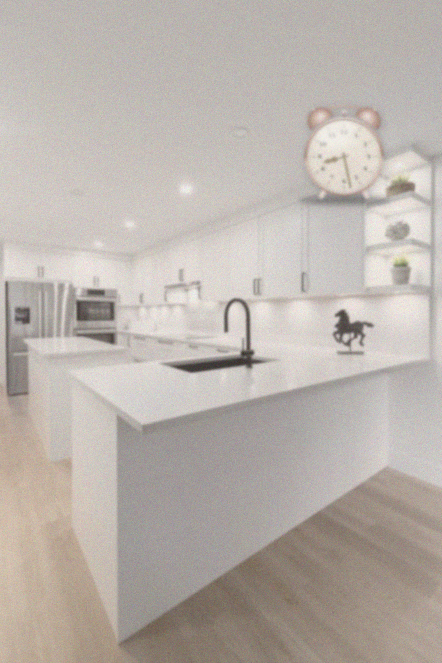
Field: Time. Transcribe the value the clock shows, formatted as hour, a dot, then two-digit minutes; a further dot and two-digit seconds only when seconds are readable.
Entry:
8.28
